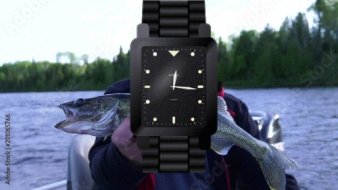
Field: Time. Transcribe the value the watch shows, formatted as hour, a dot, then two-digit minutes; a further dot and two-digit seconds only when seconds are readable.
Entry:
12.16
